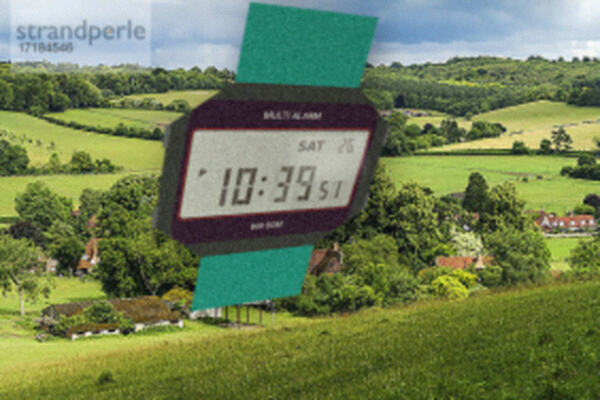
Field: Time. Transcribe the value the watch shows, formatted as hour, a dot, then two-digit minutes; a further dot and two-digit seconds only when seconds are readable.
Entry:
10.39.51
